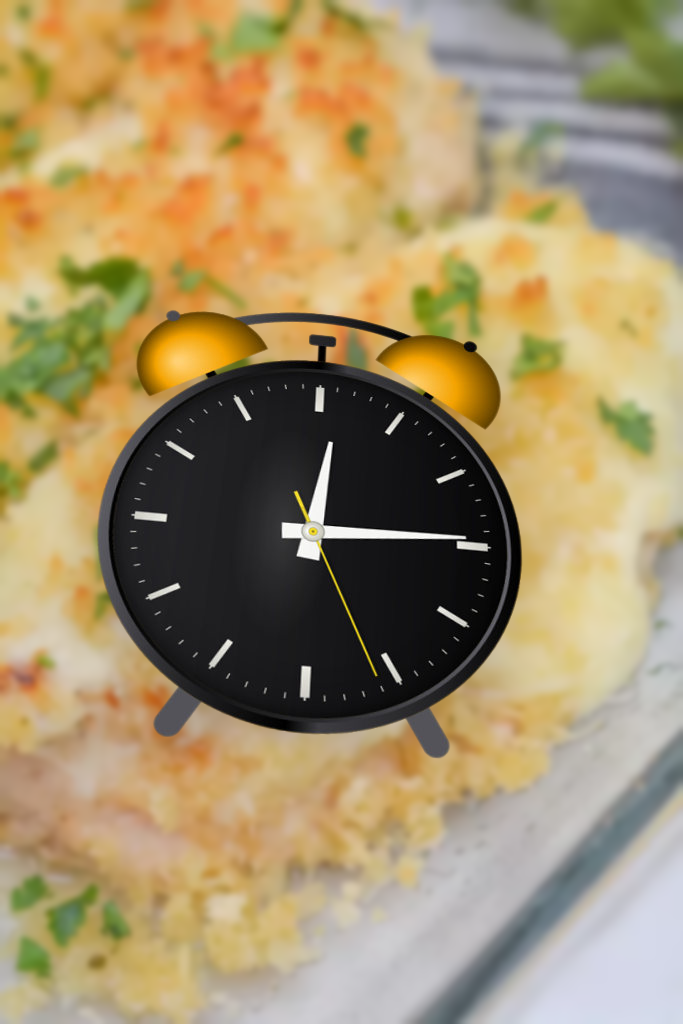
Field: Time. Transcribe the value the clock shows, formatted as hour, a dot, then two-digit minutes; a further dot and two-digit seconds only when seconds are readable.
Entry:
12.14.26
